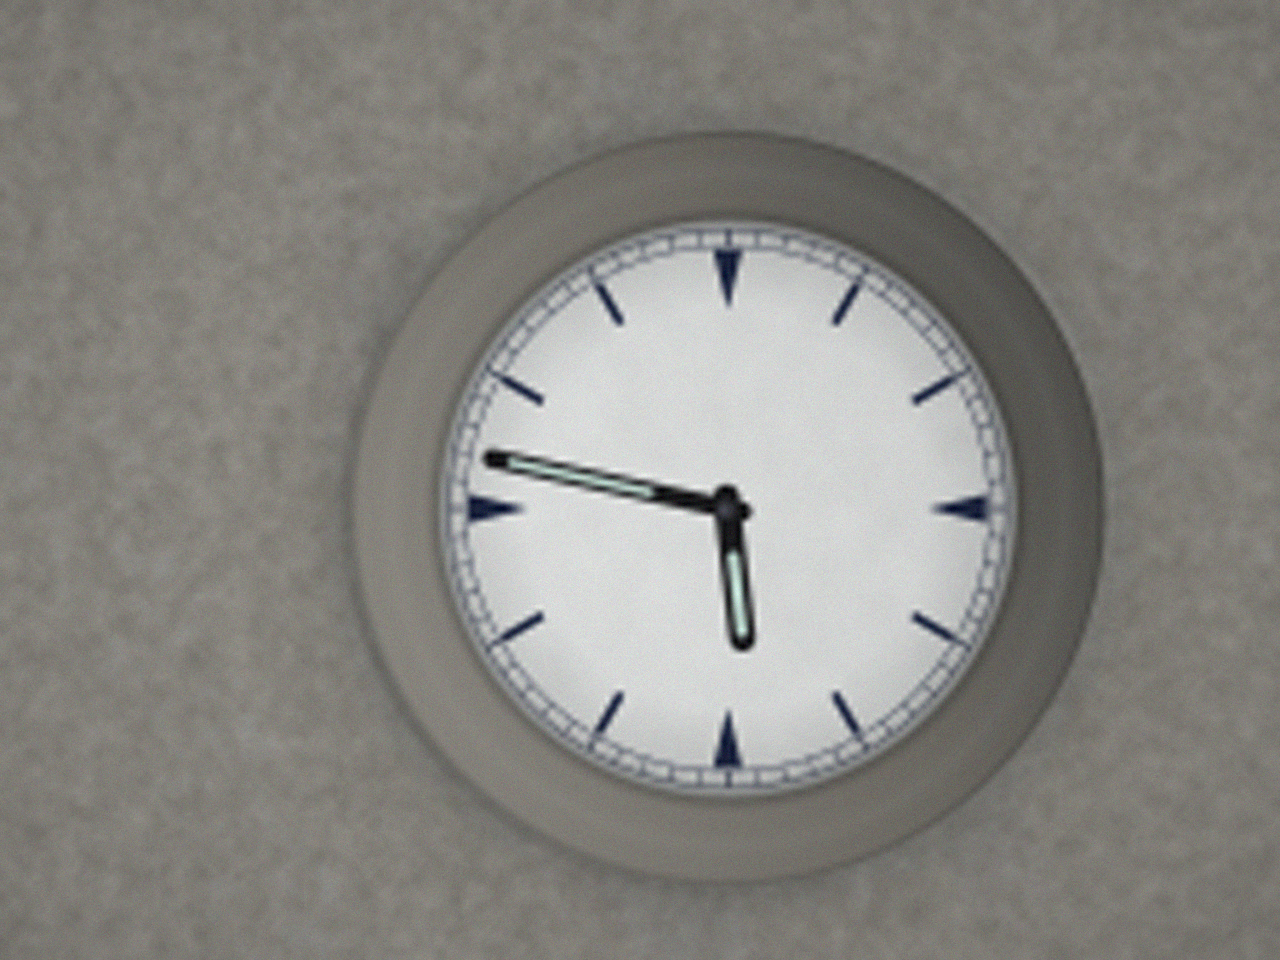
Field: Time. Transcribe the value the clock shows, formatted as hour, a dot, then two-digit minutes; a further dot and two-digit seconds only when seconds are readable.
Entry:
5.47
